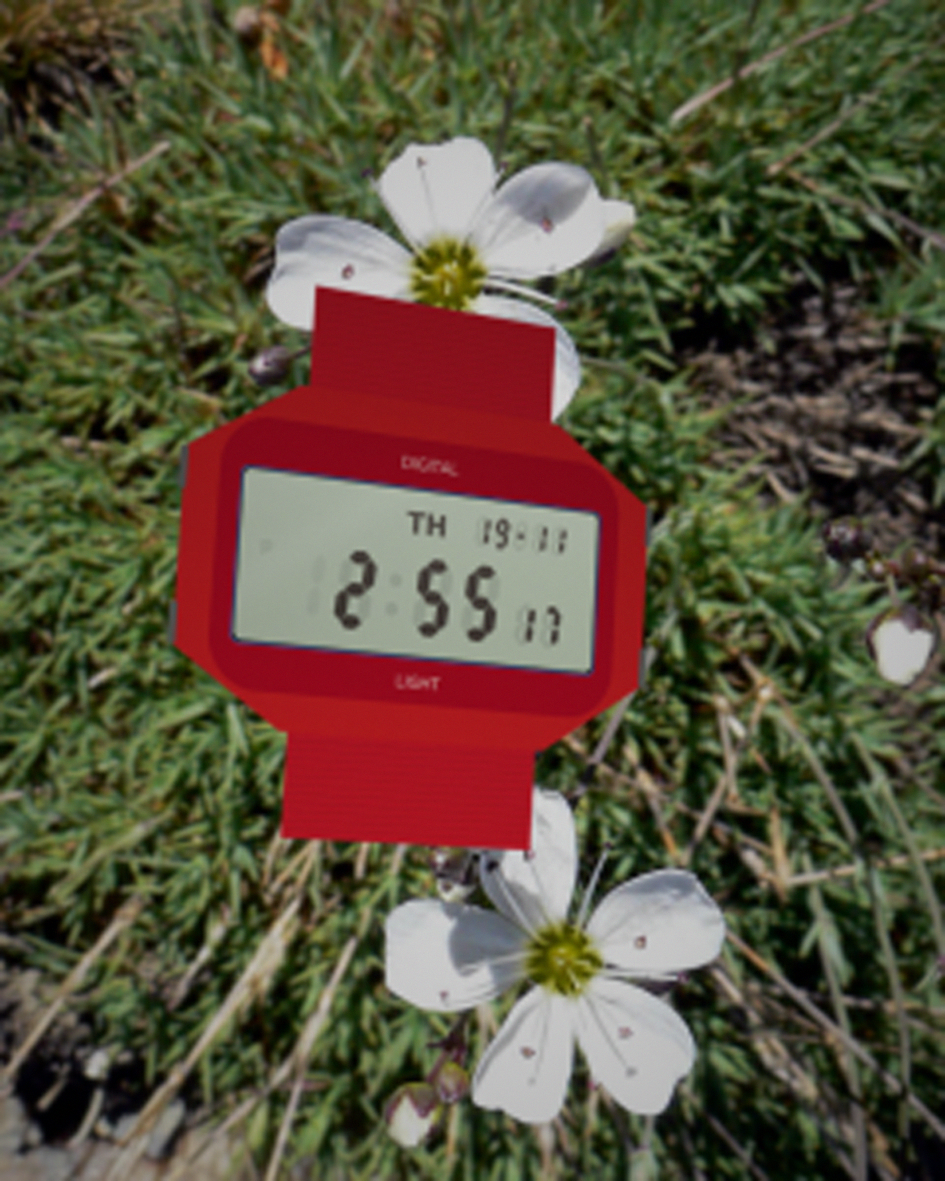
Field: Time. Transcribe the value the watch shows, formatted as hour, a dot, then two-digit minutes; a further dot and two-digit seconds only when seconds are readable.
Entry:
2.55.17
